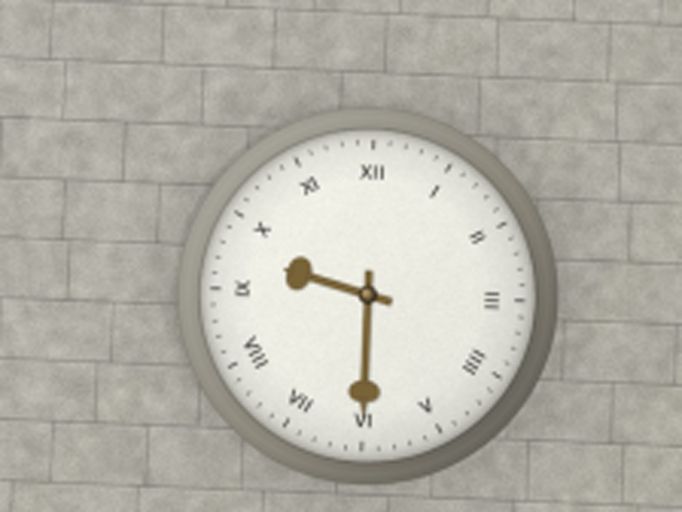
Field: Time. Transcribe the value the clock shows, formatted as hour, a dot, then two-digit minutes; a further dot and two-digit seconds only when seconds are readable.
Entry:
9.30
